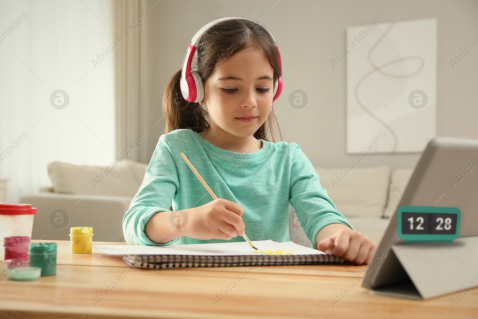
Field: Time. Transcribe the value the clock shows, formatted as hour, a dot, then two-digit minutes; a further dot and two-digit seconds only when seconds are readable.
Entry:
12.28
